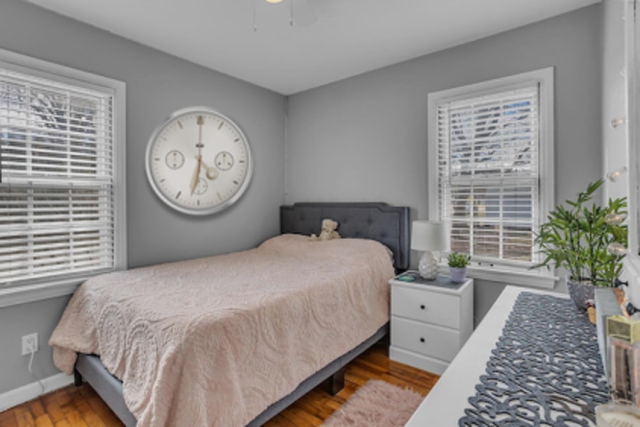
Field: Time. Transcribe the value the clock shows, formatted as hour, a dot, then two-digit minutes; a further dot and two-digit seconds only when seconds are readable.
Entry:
4.32
